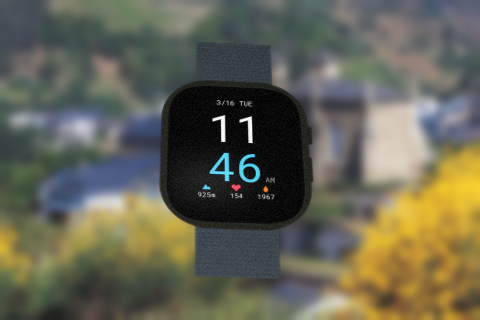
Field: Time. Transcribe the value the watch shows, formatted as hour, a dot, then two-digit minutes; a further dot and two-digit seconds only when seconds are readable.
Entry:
11.46
